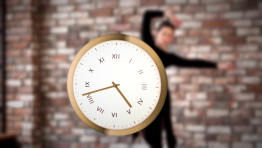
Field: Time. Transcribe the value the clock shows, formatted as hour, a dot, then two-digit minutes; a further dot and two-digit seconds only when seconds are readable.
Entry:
4.42
